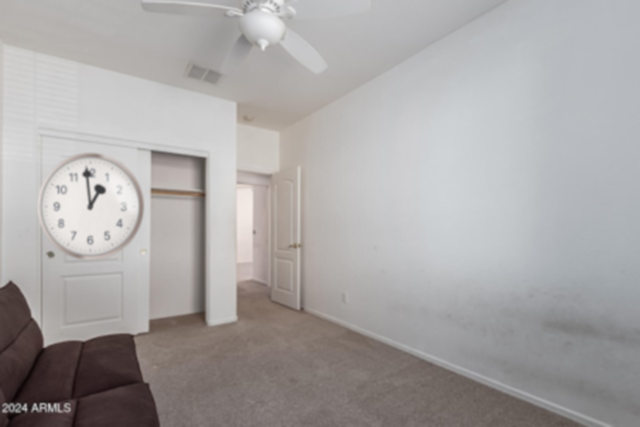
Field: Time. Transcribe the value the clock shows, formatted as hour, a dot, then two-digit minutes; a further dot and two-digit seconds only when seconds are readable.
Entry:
12.59
